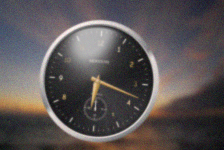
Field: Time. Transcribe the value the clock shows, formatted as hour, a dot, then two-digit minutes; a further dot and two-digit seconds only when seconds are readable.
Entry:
6.18
